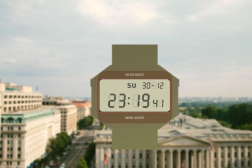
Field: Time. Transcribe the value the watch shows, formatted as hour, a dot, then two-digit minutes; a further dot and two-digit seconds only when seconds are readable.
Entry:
23.19.41
